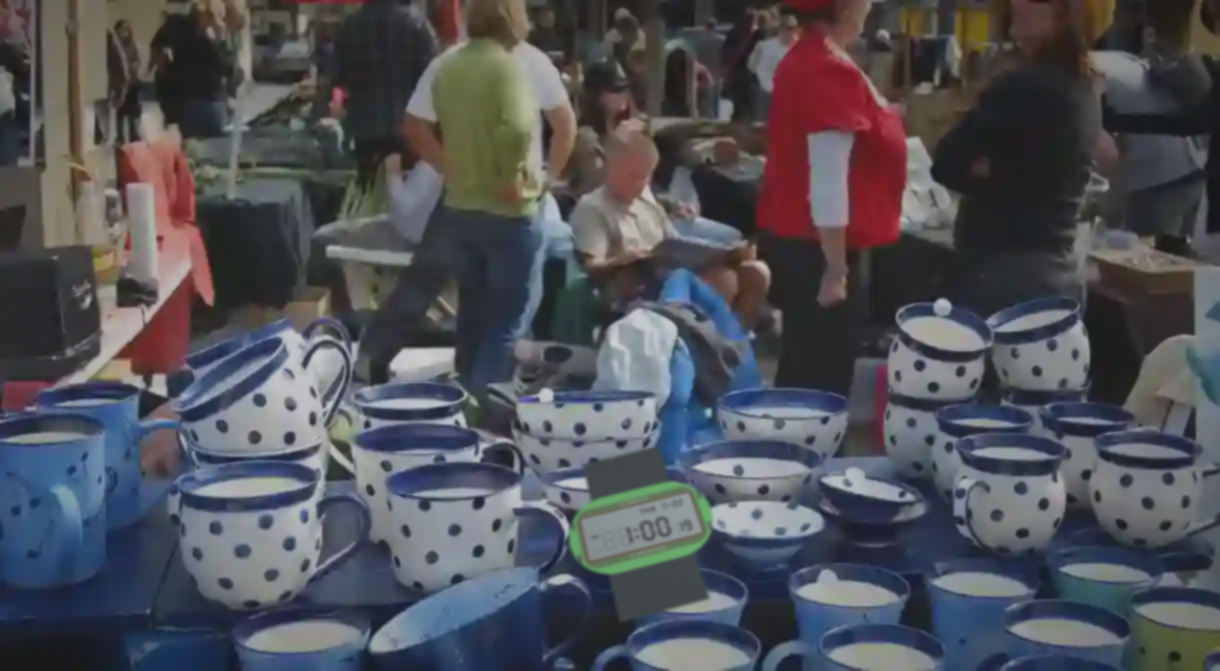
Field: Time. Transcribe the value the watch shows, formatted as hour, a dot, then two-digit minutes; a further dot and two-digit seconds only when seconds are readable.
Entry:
1.00
